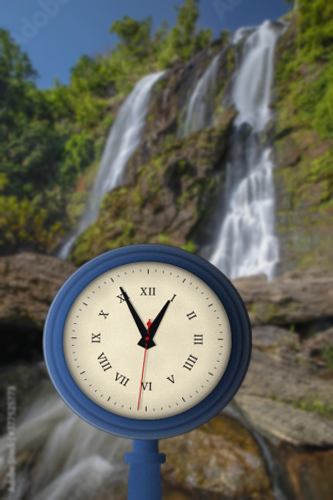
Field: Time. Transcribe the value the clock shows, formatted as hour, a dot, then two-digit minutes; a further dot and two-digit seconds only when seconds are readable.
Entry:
12.55.31
